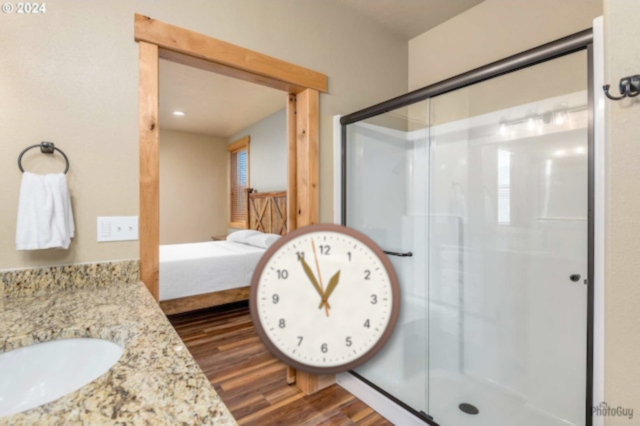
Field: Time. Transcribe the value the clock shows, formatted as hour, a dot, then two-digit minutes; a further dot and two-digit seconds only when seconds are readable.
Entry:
12.54.58
